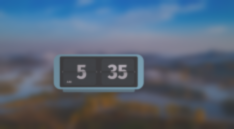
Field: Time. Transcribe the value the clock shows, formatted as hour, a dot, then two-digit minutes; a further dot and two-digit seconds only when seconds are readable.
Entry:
5.35
